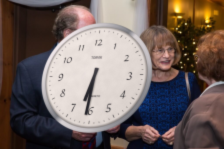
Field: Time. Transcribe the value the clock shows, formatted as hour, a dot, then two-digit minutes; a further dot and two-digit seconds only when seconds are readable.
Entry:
6.31
